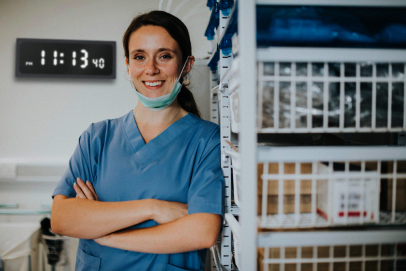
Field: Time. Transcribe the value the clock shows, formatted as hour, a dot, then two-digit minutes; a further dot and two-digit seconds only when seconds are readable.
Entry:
11.13.40
